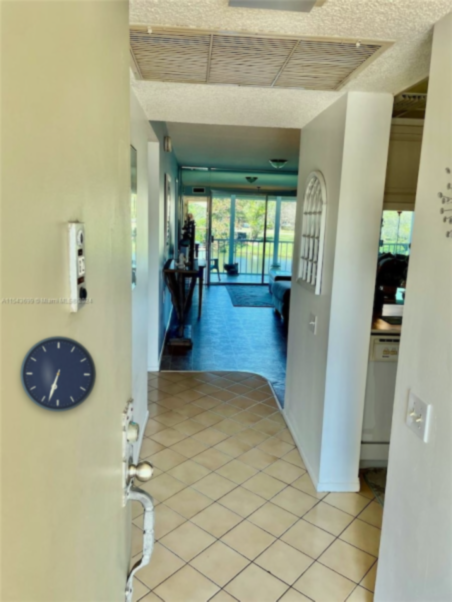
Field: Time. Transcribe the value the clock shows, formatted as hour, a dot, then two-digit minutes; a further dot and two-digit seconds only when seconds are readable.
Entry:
6.33
